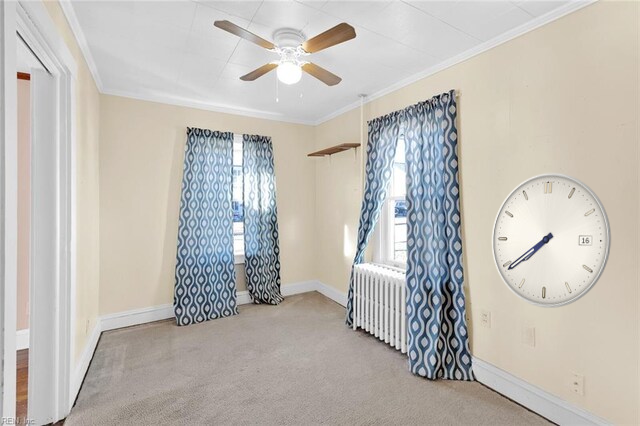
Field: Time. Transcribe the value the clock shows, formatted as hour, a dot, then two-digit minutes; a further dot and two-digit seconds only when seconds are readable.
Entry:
7.39
